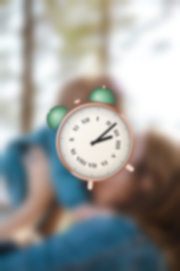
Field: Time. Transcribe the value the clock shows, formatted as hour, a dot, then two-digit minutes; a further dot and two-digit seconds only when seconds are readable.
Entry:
3.12
